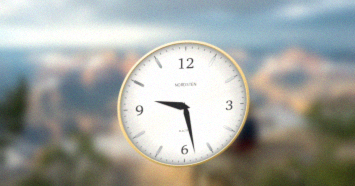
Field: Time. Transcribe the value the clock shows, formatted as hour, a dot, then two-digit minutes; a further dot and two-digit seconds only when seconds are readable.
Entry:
9.28
